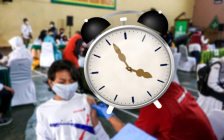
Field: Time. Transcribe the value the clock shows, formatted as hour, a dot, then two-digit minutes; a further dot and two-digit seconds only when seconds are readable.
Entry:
3.56
